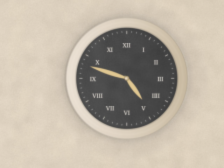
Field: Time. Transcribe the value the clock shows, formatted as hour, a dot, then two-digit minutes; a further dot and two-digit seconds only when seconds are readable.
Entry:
4.48
